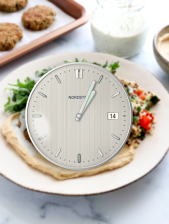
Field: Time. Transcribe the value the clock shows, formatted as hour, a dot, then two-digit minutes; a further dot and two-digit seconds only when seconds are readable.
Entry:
1.04
